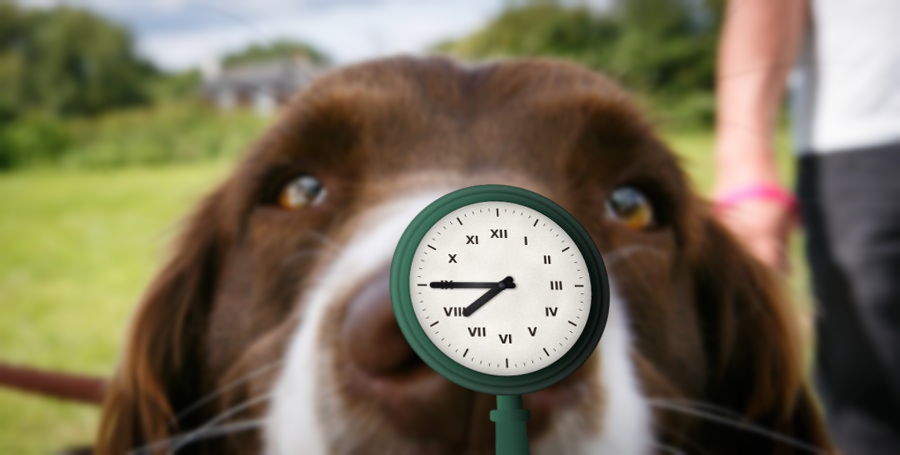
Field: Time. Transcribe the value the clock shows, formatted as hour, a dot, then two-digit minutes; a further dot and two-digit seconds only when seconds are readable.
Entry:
7.45
